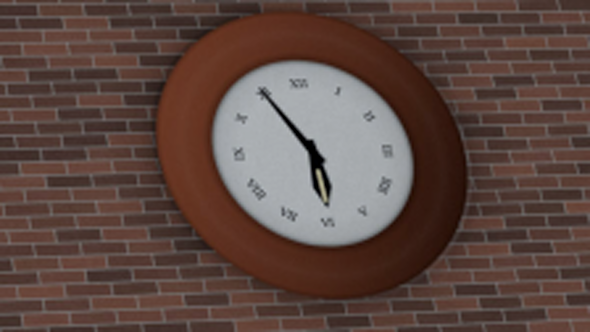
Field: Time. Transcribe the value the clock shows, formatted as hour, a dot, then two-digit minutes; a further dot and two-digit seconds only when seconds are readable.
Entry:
5.55
